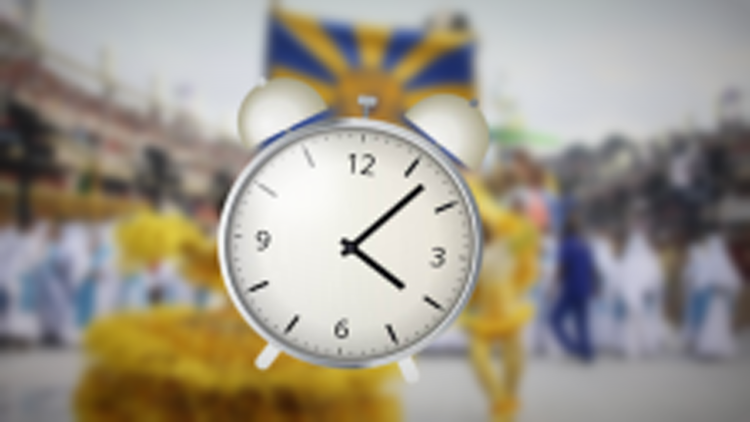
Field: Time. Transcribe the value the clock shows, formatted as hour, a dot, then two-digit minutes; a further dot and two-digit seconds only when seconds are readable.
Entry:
4.07
